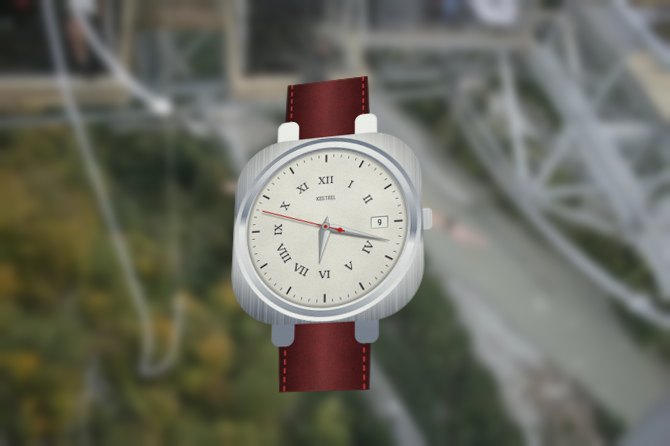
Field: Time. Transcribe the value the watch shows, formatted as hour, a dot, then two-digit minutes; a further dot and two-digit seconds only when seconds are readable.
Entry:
6.17.48
